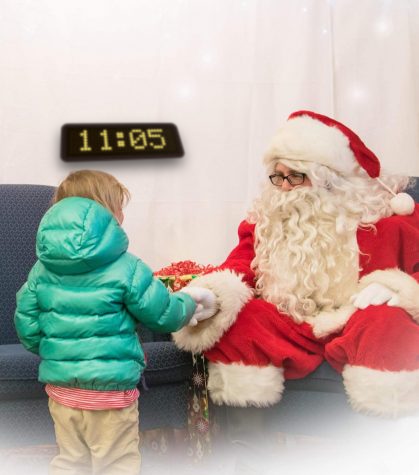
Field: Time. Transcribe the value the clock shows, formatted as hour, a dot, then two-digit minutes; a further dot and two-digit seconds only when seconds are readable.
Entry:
11.05
